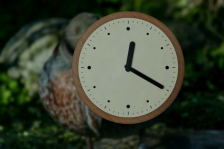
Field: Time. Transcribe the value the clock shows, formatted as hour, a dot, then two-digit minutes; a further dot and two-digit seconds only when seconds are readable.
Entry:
12.20
